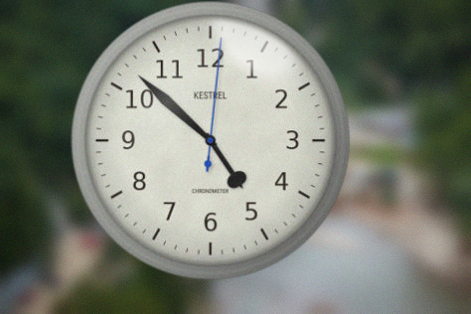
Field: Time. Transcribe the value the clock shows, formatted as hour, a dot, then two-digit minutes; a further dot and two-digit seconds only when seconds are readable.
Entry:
4.52.01
